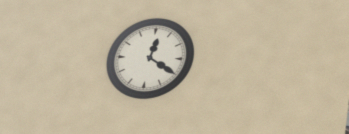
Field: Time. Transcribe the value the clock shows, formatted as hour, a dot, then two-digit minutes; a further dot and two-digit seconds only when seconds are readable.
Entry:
12.20
